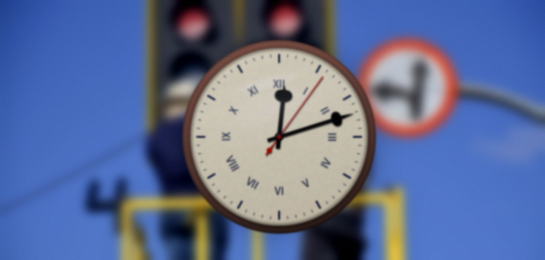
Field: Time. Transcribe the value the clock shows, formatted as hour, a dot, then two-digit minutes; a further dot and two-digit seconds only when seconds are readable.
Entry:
12.12.06
